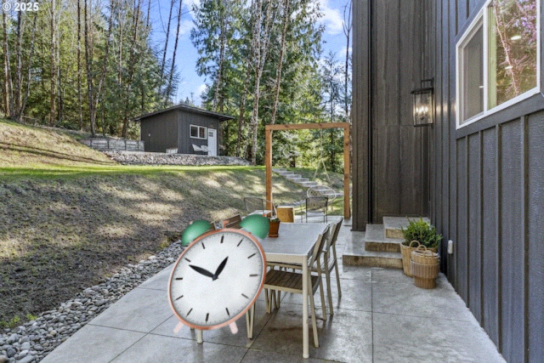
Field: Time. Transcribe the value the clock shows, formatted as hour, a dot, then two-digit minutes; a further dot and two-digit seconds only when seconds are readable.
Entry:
12.49
